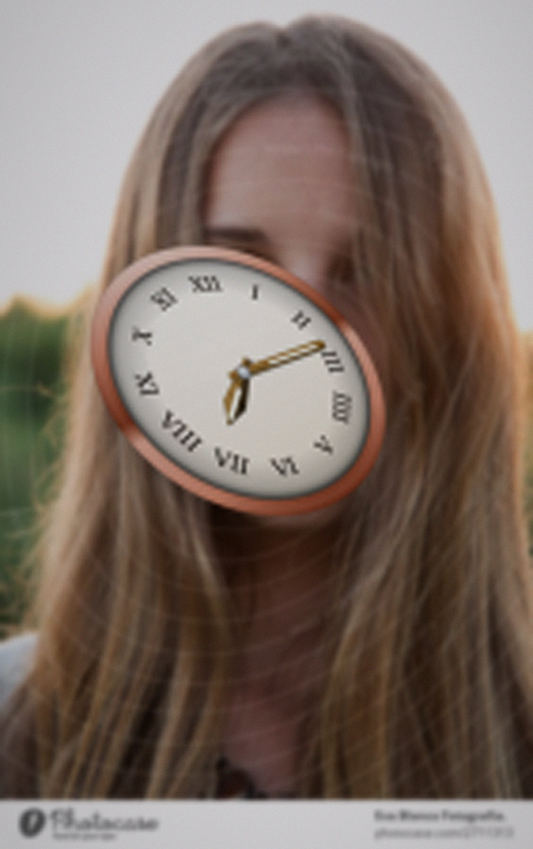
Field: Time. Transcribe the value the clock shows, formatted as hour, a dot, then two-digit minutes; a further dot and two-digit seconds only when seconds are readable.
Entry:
7.13
